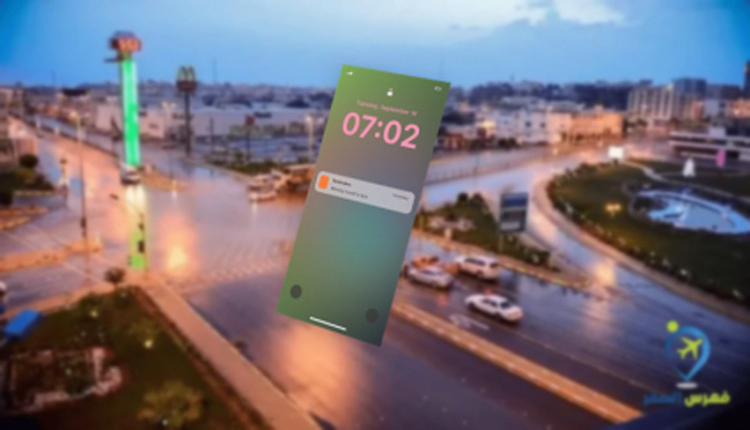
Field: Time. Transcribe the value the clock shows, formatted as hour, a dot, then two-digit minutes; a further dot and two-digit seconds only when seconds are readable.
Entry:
7.02
